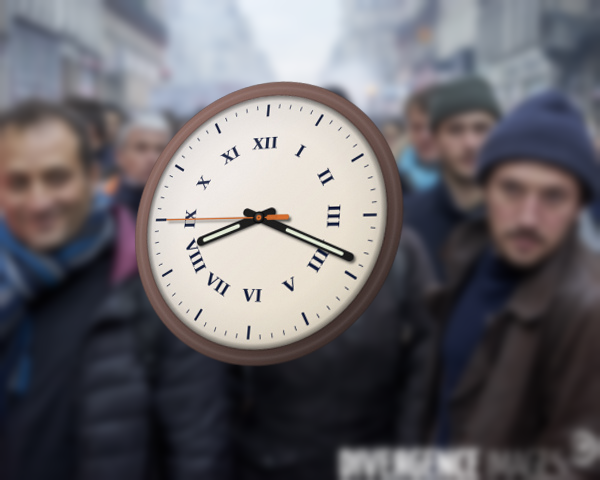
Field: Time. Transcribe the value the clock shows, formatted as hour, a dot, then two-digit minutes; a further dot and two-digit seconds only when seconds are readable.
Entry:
8.18.45
